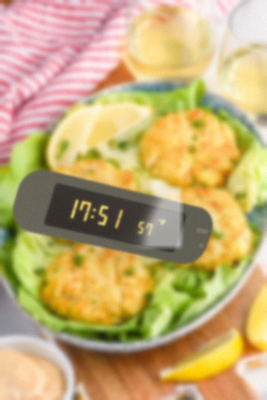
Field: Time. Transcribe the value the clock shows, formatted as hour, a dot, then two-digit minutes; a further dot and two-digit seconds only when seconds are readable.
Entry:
17.51
